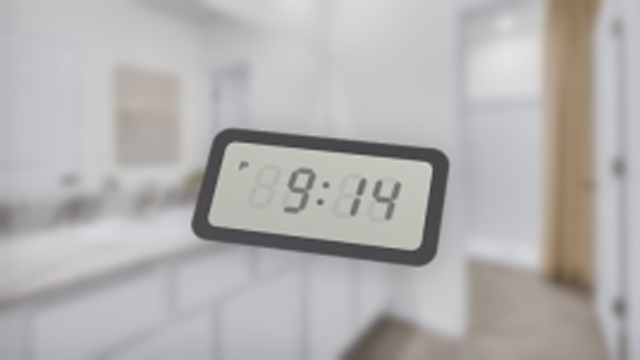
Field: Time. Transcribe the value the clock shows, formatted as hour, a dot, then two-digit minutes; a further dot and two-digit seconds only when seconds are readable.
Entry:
9.14
